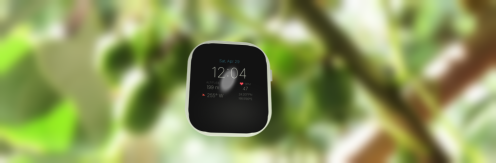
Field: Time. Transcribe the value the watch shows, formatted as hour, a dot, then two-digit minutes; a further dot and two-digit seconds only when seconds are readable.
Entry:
12.04
